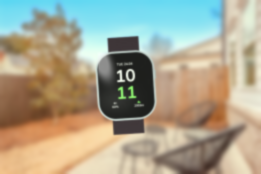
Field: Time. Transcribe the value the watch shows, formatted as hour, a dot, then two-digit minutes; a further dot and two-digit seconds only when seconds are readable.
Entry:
10.11
